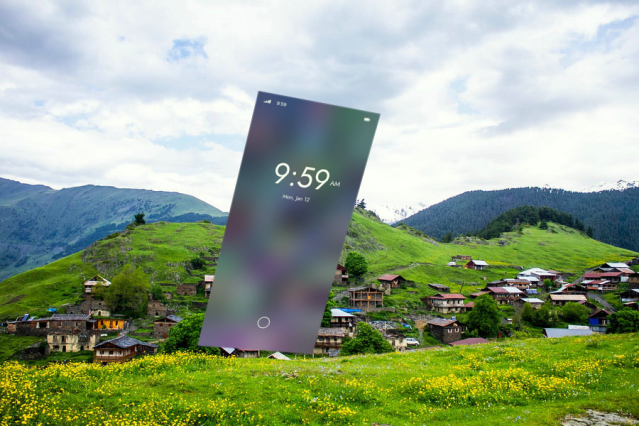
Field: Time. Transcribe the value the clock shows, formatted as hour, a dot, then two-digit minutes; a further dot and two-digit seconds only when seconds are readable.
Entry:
9.59
